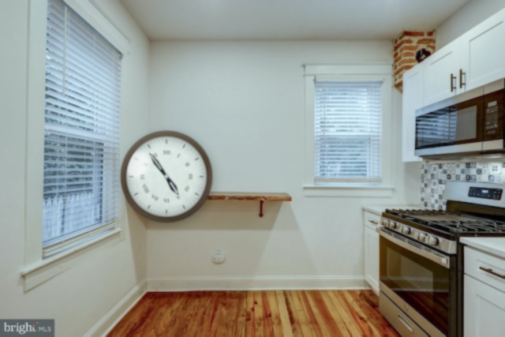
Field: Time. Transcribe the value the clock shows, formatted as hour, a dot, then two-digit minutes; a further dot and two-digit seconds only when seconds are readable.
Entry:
4.54
